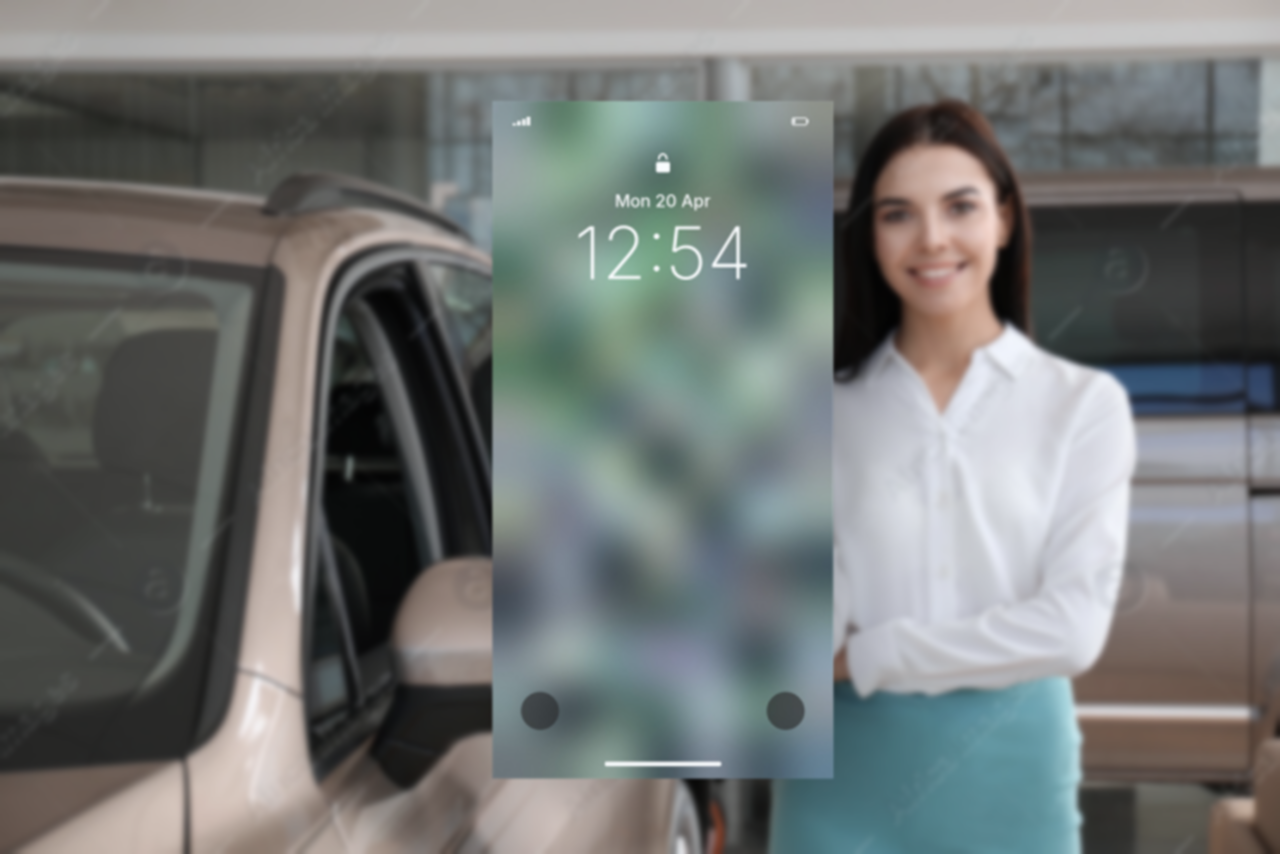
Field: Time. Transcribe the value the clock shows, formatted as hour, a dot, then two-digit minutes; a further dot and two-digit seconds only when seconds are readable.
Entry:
12.54
